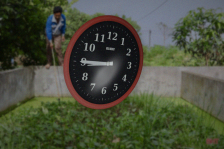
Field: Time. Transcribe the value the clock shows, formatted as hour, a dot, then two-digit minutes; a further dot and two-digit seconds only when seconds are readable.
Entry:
8.45
